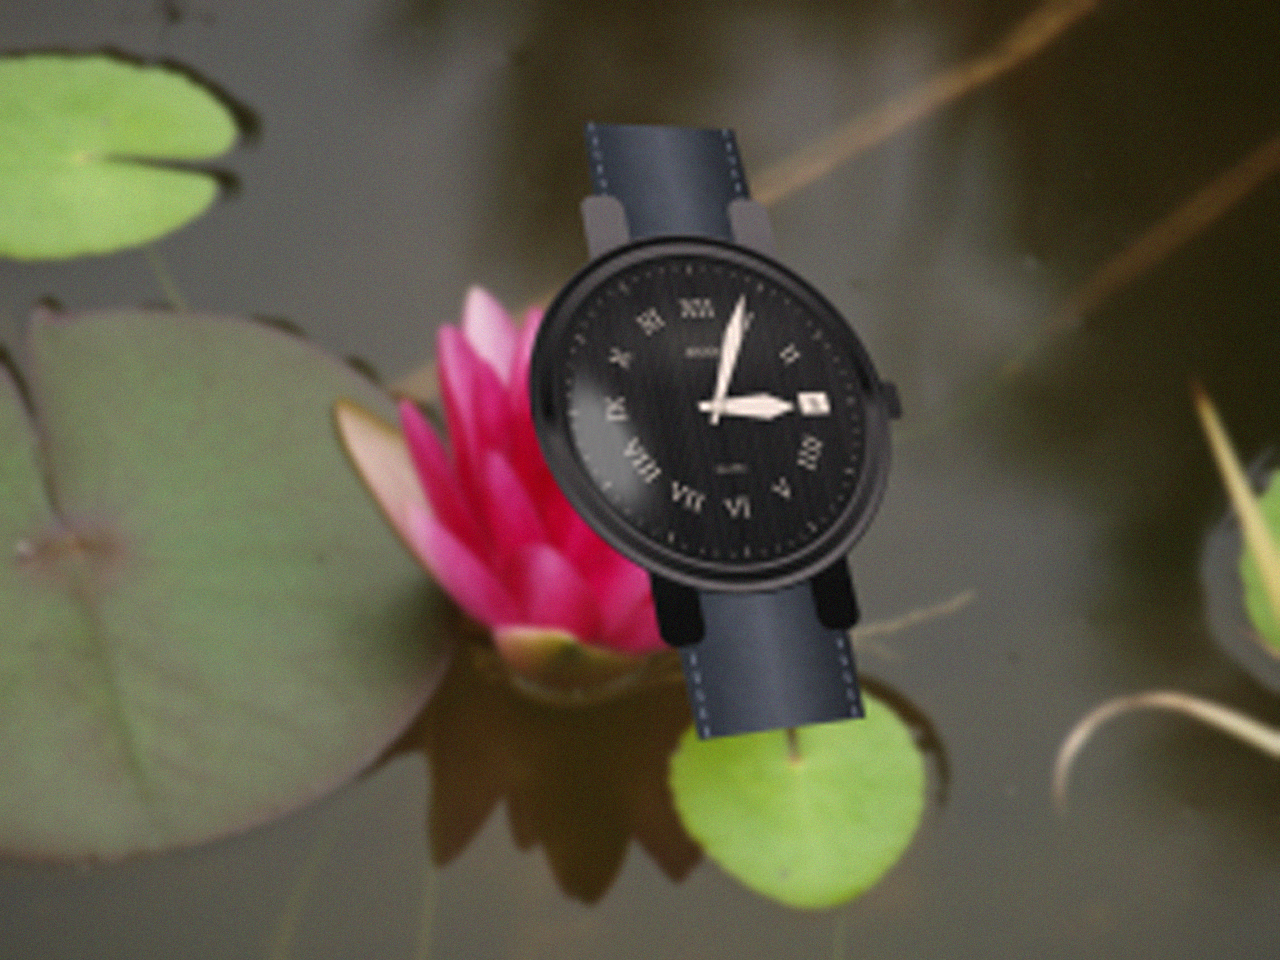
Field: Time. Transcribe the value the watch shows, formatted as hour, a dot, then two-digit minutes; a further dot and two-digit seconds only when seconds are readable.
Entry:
3.04
